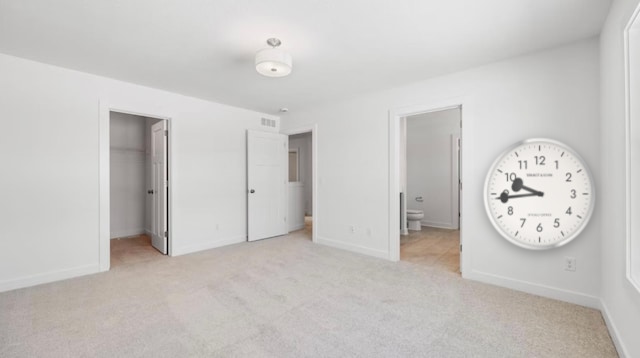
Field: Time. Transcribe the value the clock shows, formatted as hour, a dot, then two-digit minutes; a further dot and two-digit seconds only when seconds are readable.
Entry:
9.44
